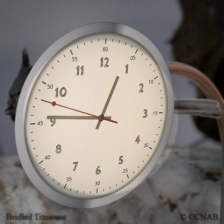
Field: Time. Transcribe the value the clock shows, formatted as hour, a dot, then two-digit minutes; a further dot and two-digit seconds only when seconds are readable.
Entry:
12.45.48
